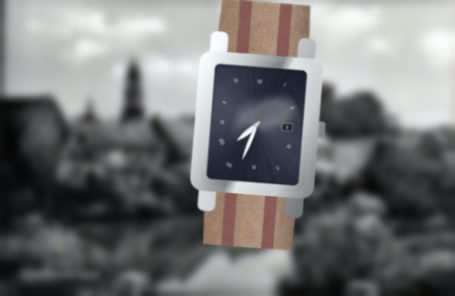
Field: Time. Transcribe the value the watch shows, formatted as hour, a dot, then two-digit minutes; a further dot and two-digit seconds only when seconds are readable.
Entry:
7.33
